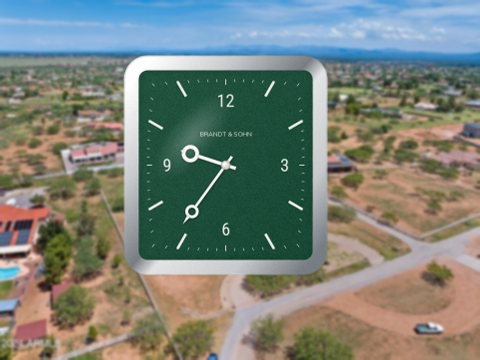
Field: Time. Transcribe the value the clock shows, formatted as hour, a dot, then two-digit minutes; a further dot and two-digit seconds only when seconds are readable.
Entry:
9.36
